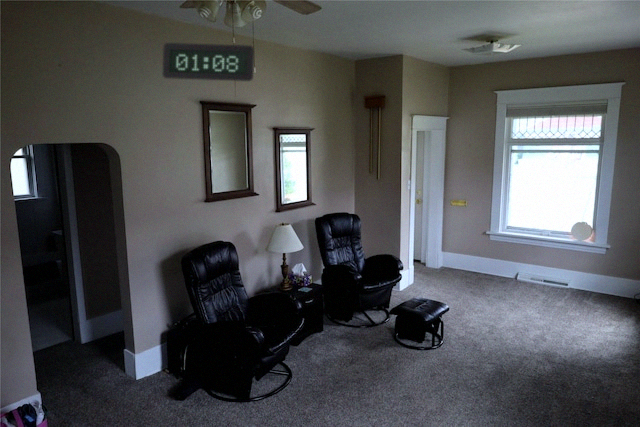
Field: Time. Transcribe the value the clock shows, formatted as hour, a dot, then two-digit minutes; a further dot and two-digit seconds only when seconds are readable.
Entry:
1.08
